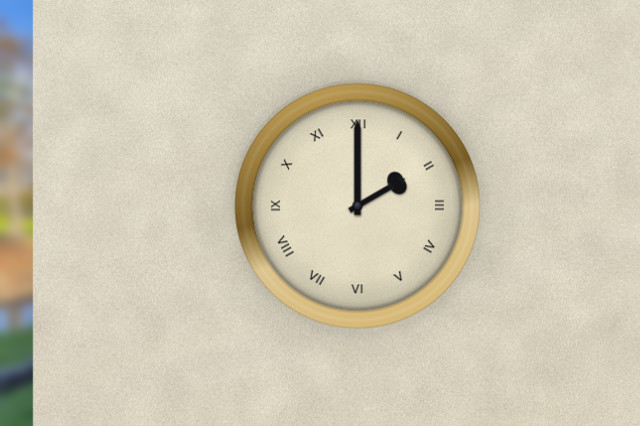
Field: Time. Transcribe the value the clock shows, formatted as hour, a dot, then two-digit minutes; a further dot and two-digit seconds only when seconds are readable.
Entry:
2.00
